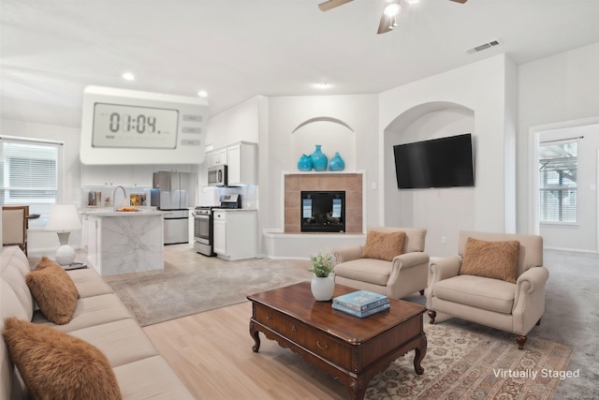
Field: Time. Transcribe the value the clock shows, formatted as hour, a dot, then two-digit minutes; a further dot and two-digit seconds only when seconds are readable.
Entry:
1.04
